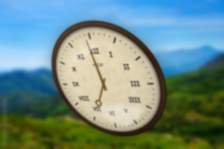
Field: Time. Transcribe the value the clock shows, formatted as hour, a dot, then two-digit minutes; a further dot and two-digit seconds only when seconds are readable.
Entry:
6.59
